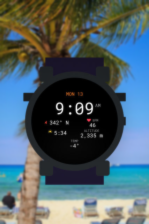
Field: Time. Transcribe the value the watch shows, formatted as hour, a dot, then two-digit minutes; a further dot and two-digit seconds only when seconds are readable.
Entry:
9.09
